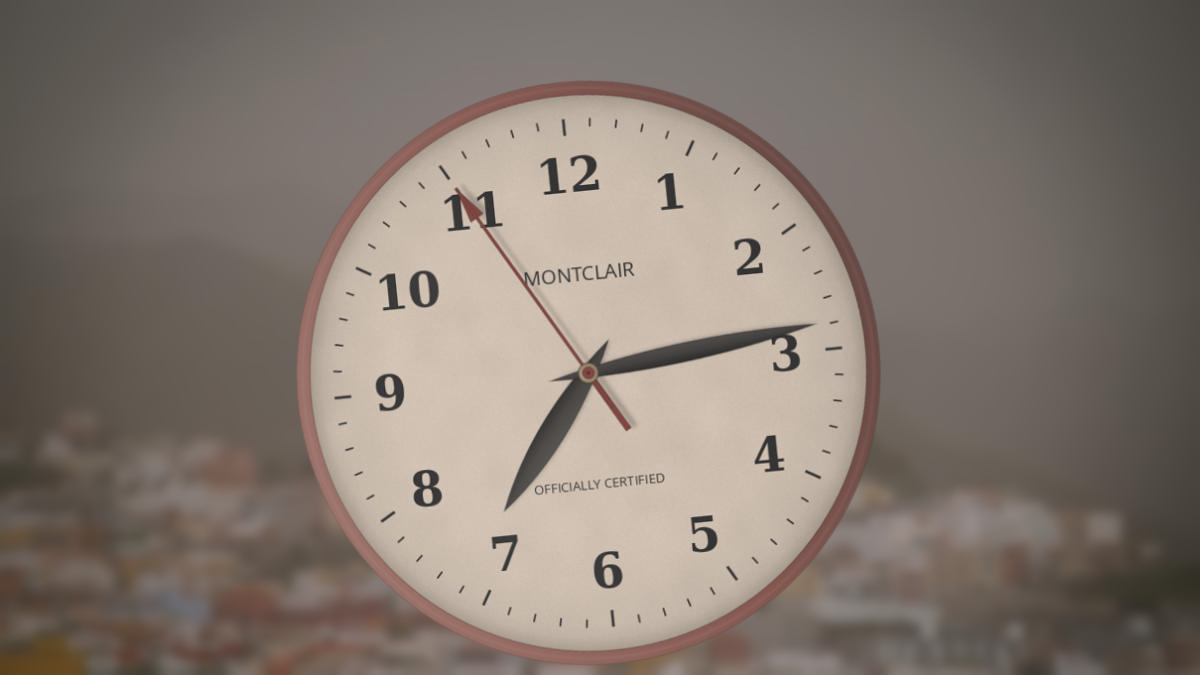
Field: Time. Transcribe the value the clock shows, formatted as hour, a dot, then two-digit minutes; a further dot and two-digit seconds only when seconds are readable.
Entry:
7.13.55
